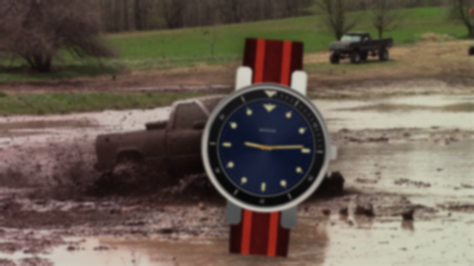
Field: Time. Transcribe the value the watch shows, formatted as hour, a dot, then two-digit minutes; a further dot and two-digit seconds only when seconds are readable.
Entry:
9.14
